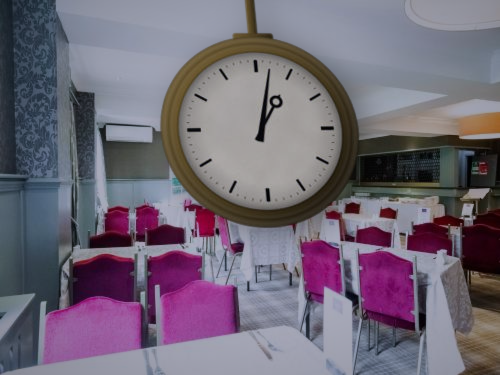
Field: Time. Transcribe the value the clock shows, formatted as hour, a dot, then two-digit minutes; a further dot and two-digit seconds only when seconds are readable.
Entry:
1.02
